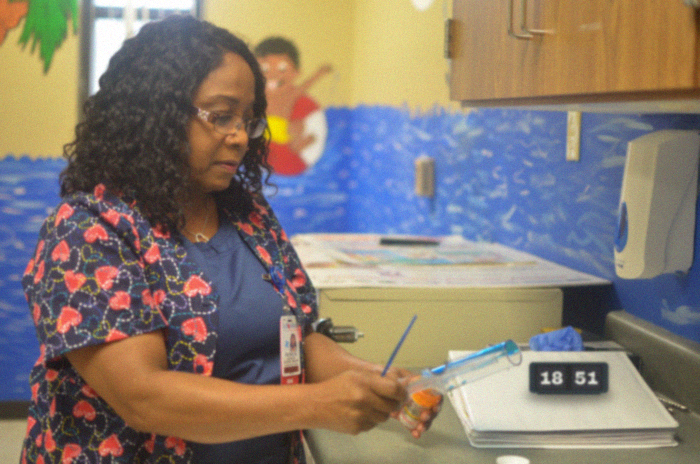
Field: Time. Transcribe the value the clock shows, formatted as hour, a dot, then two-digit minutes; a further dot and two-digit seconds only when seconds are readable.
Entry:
18.51
